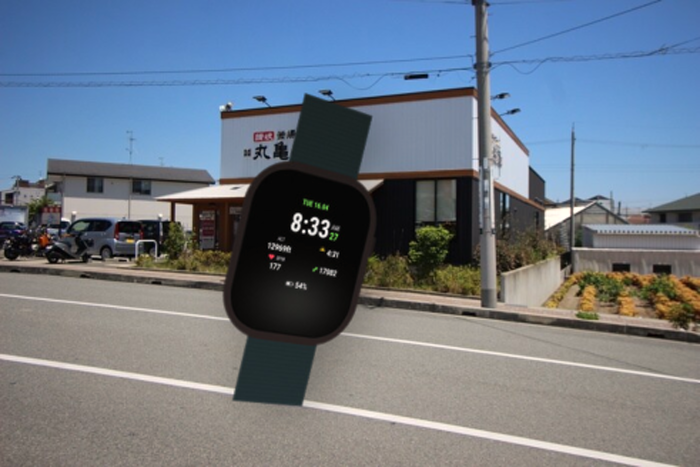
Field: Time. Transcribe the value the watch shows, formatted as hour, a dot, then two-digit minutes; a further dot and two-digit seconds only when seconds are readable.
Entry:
8.33
